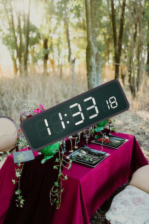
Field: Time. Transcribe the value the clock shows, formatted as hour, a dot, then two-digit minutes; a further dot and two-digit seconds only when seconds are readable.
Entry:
11.33.18
